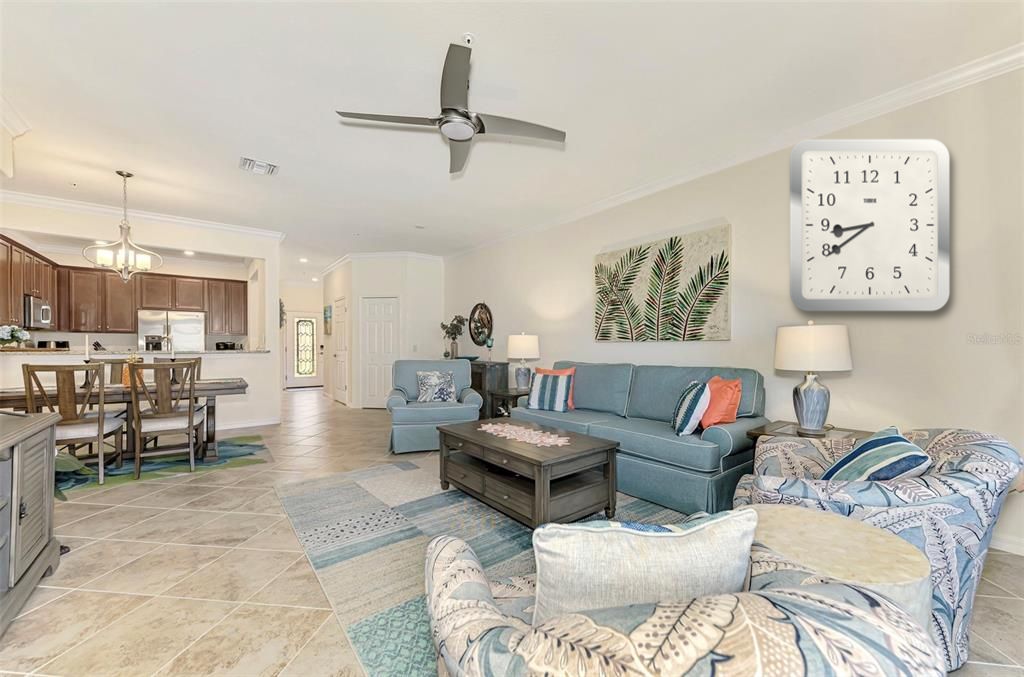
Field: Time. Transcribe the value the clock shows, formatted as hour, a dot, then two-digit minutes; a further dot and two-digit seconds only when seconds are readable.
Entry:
8.39
